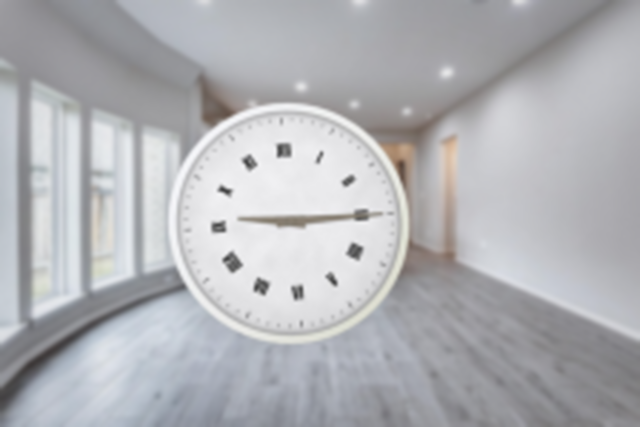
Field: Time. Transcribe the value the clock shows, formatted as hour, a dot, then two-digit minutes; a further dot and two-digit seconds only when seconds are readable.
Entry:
9.15
